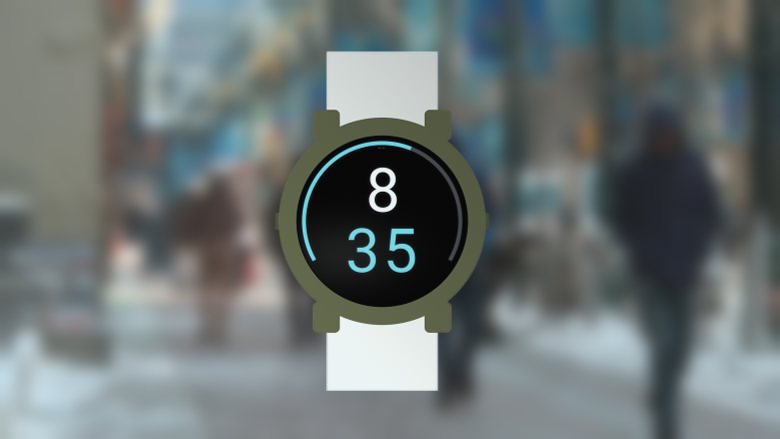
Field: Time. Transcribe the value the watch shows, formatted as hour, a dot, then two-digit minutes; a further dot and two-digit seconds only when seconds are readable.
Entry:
8.35
